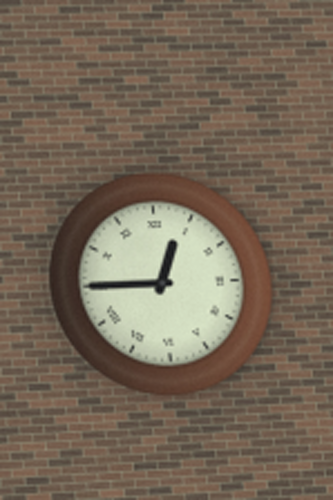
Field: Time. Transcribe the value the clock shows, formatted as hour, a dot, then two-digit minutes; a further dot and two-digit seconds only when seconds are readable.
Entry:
12.45
